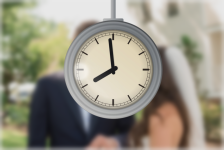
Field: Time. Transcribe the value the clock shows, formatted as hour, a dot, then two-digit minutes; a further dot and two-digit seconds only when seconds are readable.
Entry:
7.59
